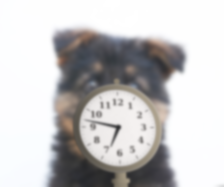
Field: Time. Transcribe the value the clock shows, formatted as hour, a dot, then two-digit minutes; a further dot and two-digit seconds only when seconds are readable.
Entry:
6.47
